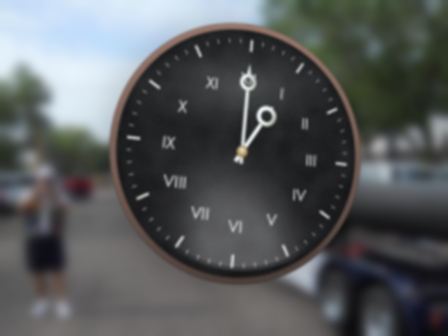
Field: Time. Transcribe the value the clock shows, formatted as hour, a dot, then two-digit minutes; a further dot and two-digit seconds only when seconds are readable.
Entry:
1.00
